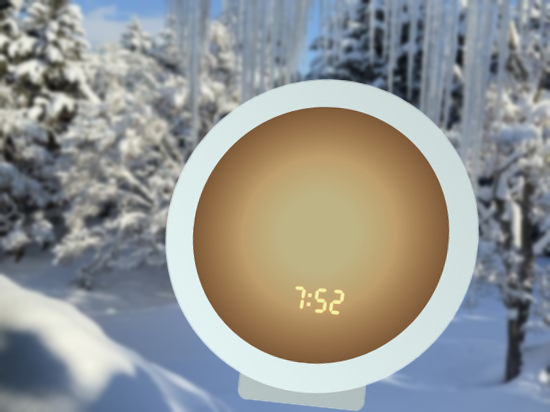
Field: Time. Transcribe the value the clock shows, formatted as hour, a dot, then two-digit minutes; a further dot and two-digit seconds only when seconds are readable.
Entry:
7.52
